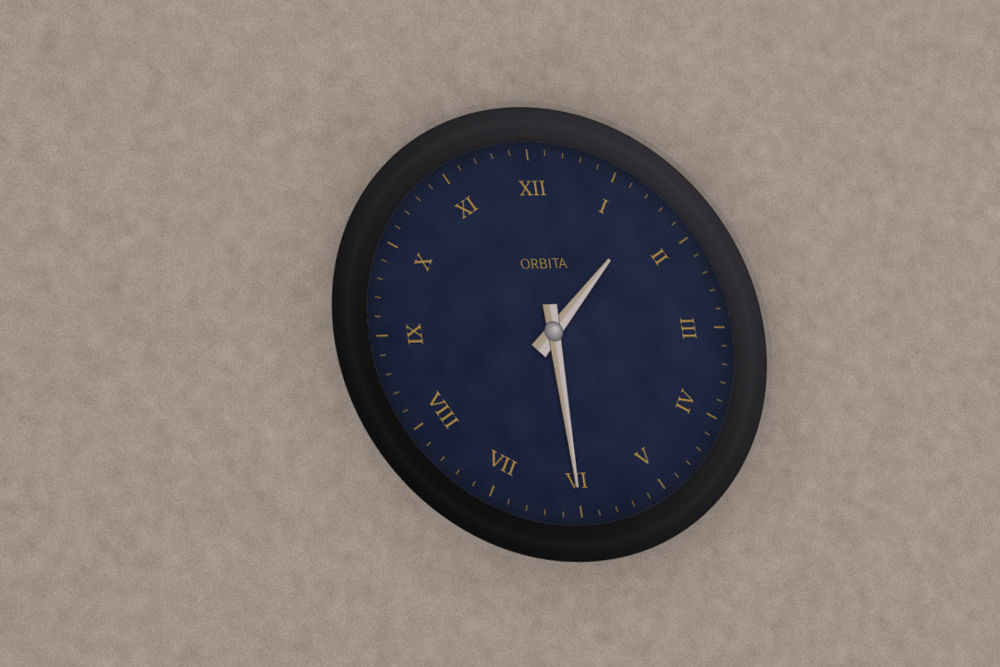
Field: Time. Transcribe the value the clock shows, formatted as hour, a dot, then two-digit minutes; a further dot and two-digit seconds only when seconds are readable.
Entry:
1.30
